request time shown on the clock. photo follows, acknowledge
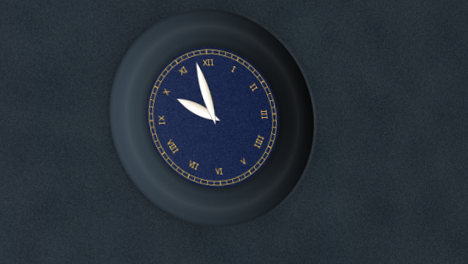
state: 9:58
